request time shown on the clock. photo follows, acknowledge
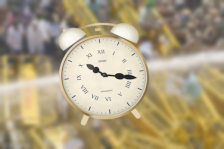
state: 10:17
